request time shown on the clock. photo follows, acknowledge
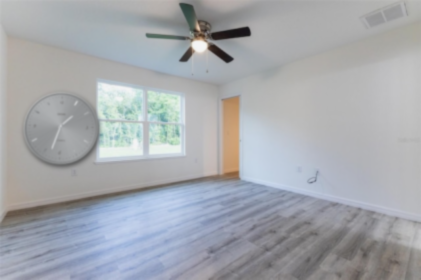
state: 1:33
